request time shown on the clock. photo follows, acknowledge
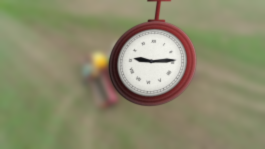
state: 9:14
